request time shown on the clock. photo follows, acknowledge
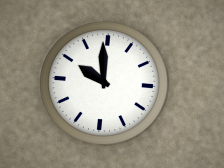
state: 9:59
